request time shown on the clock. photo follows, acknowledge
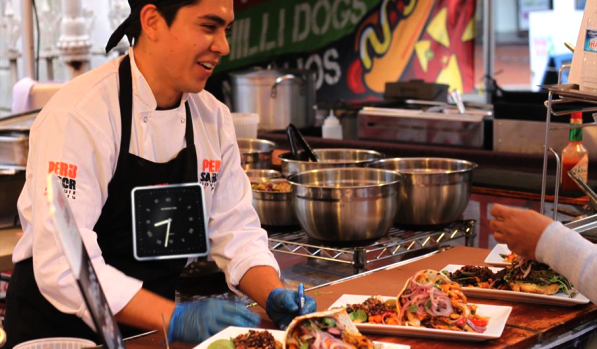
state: 8:32
